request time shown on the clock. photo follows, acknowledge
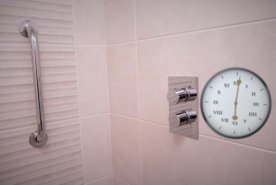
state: 6:01
